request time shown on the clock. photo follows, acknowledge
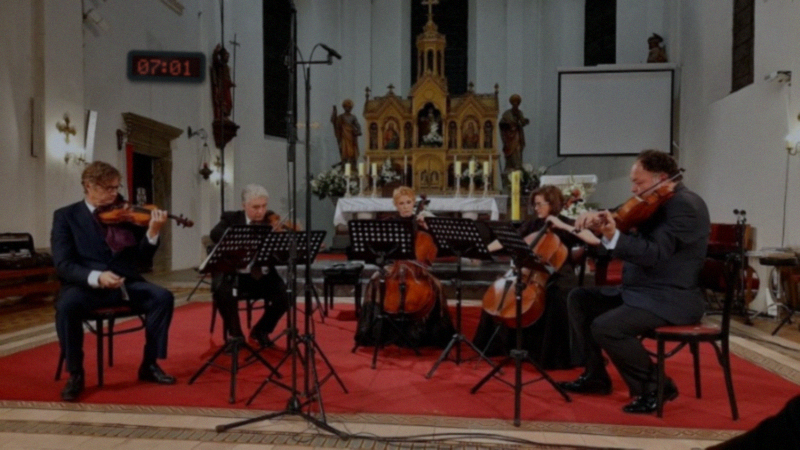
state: 7:01
